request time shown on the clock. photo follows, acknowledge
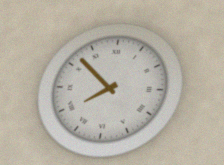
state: 7:52
